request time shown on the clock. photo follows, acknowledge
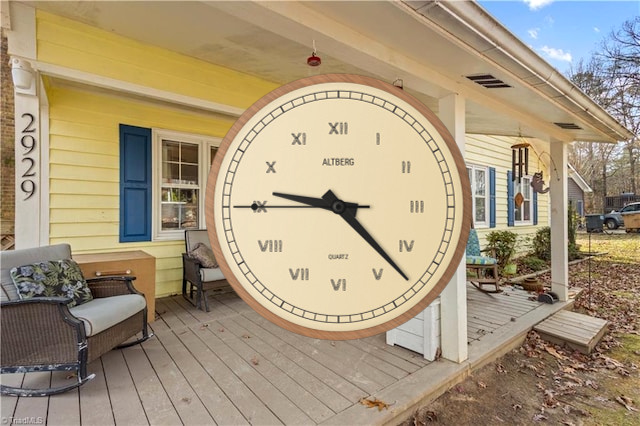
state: 9:22:45
